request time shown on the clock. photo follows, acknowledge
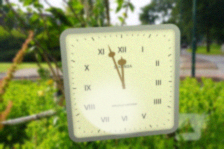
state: 11:57
